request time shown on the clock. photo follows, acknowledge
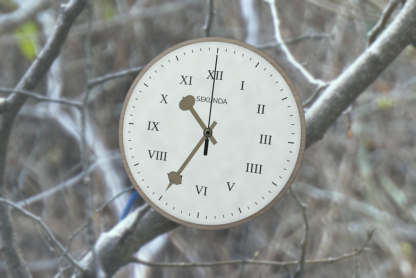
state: 10:35:00
